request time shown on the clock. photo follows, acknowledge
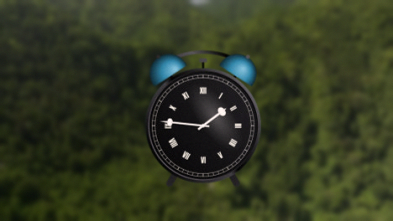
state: 1:46
